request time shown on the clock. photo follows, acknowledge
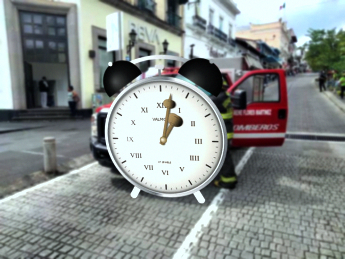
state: 1:02
